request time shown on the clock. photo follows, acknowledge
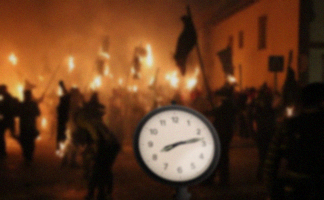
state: 8:13
